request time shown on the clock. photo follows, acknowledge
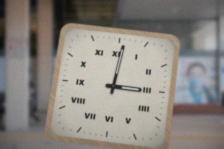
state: 3:01
